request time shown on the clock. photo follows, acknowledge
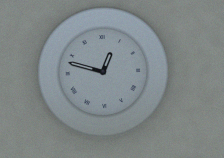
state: 12:48
